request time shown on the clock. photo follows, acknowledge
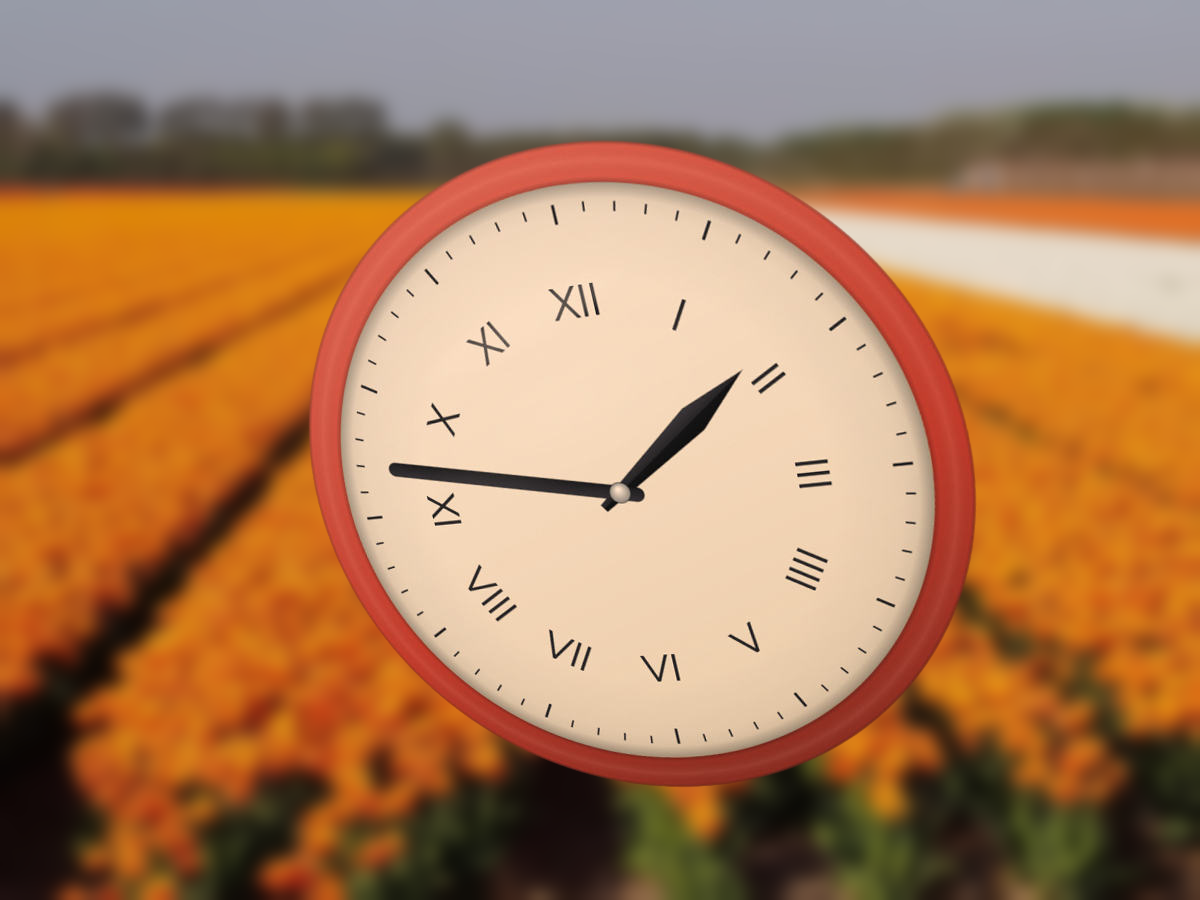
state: 1:47
